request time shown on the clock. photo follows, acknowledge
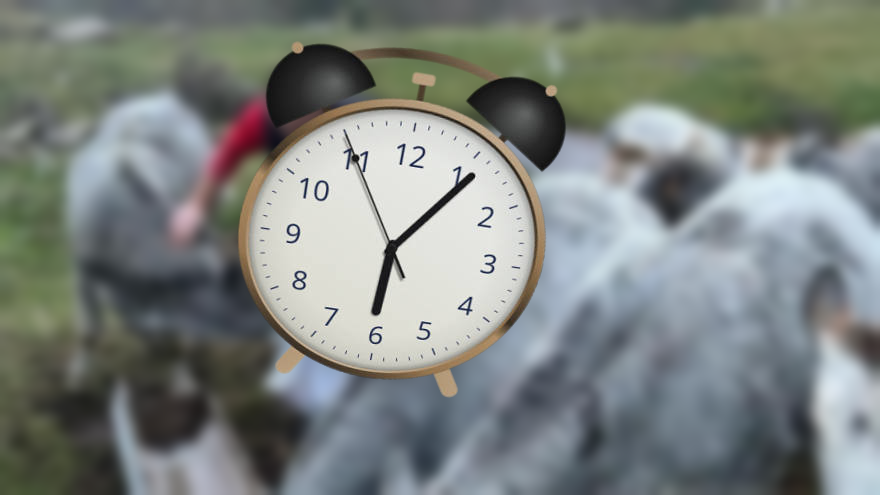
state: 6:05:55
